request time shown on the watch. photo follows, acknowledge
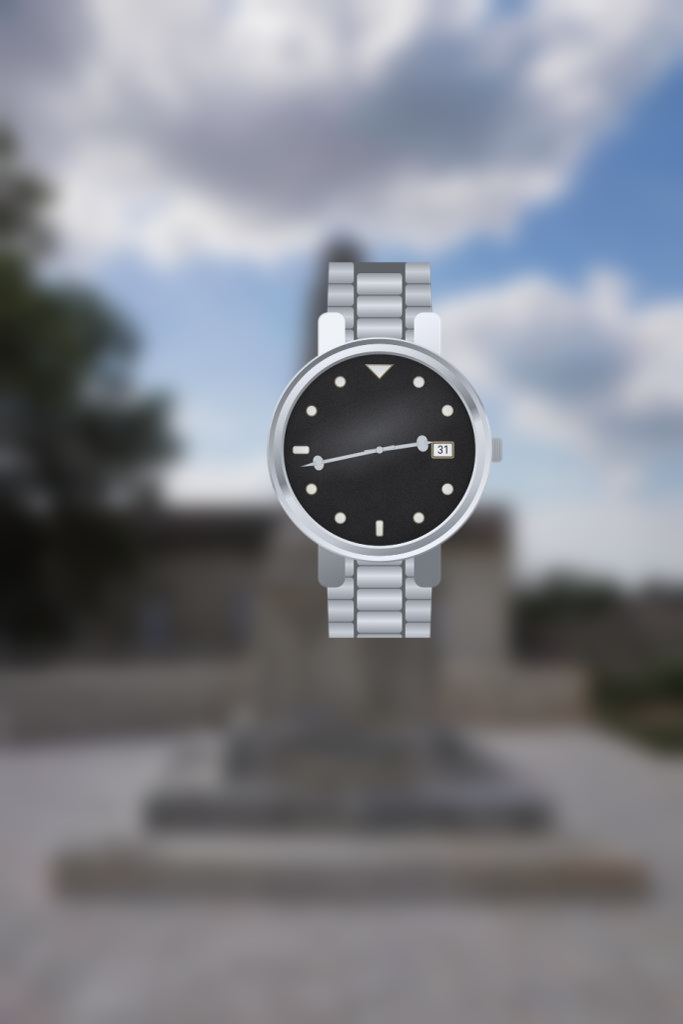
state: 2:43
